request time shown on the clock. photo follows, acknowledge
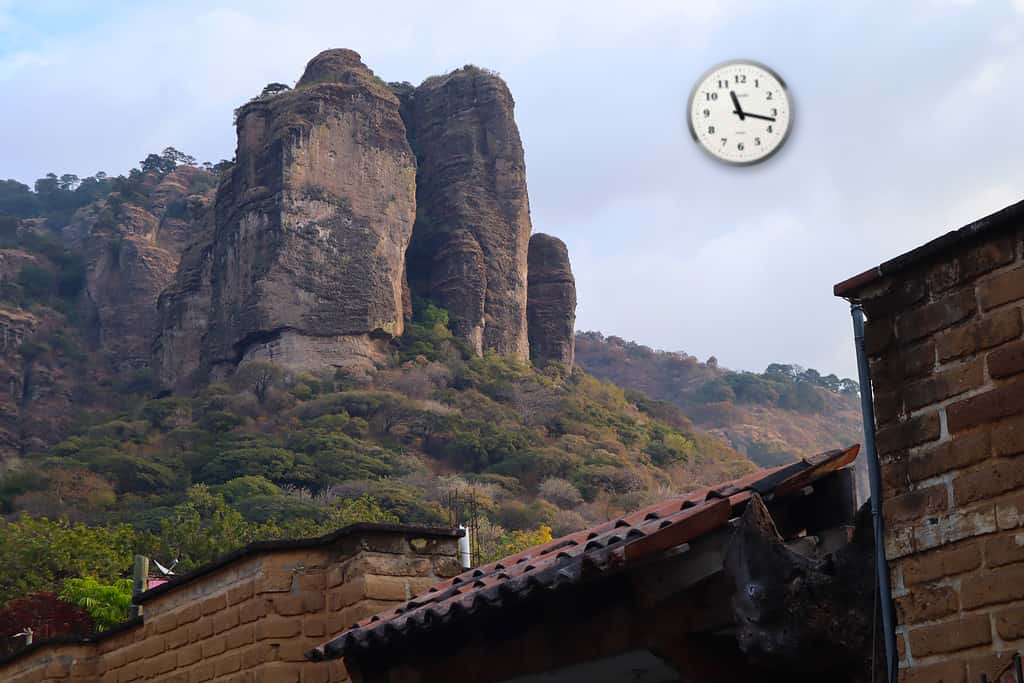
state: 11:17
